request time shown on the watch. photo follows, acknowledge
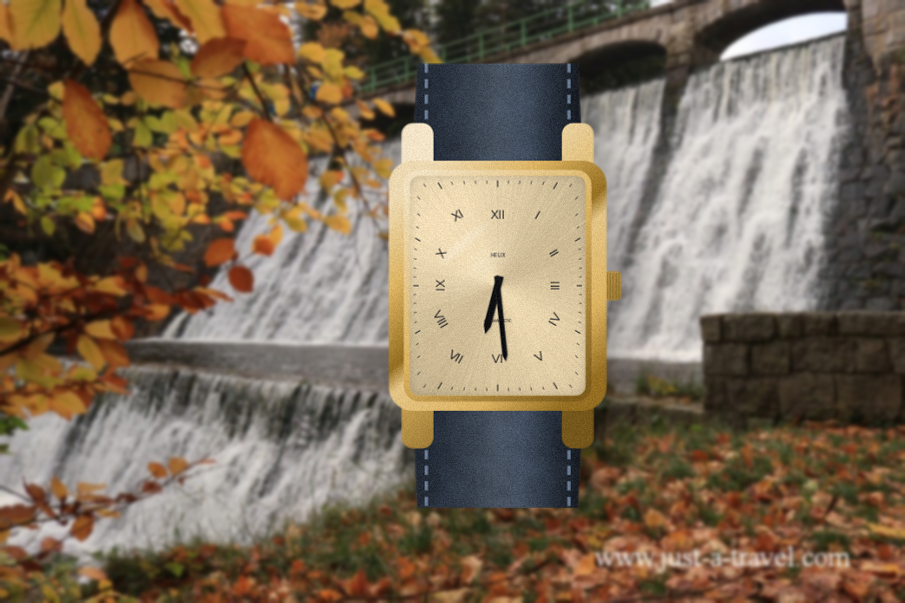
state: 6:29
